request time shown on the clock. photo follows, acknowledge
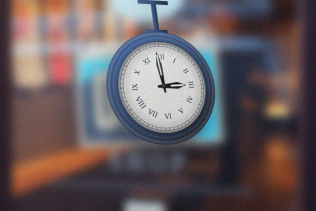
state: 2:59
